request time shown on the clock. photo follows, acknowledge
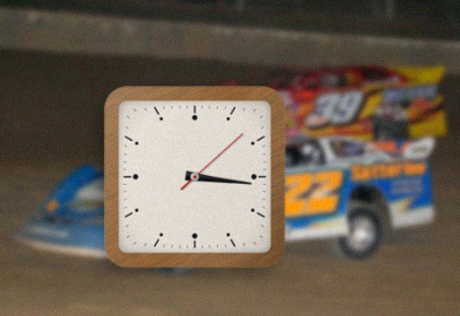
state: 3:16:08
